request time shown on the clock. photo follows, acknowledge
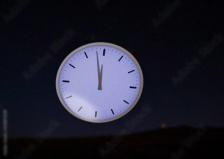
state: 11:58
